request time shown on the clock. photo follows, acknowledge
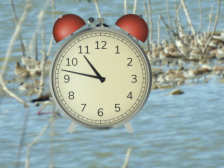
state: 10:47
